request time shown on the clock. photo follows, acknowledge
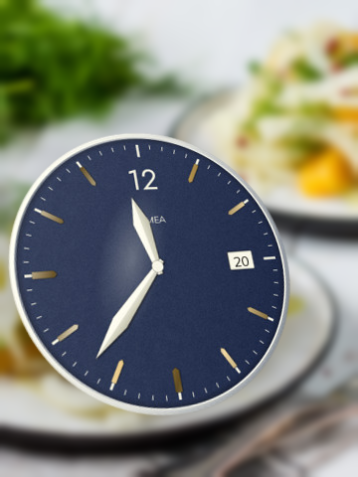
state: 11:37
